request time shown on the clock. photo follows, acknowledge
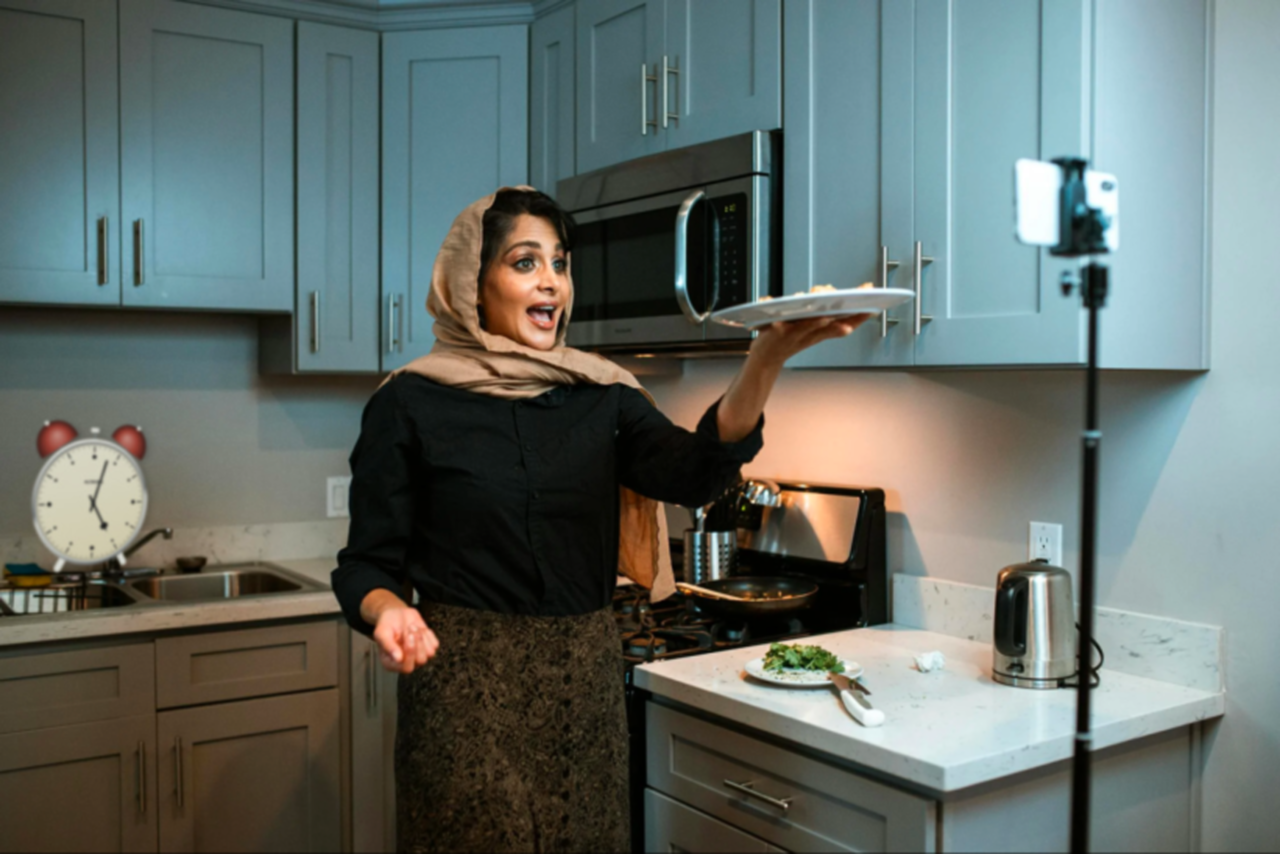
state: 5:03
